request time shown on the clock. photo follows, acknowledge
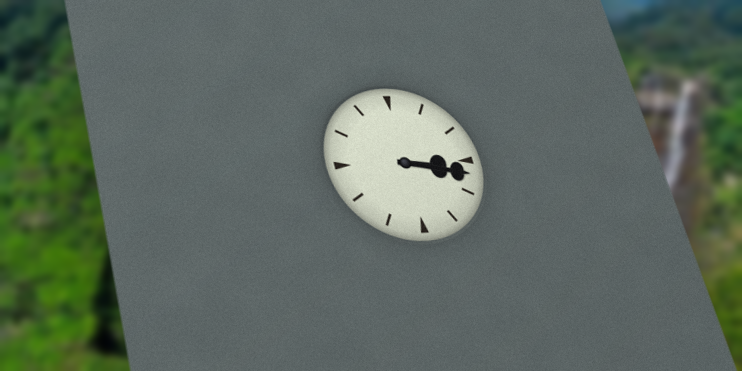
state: 3:17
